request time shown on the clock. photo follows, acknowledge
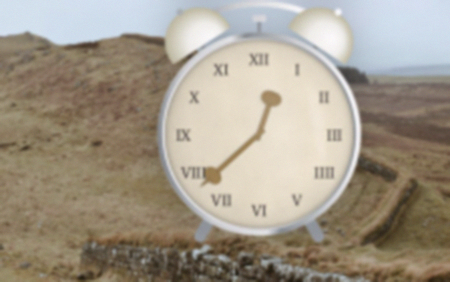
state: 12:38
